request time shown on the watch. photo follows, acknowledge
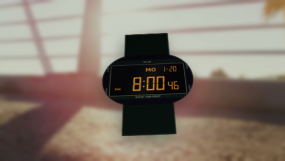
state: 8:00:46
